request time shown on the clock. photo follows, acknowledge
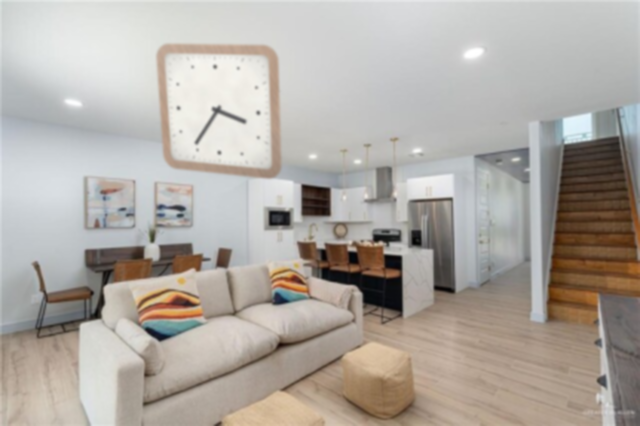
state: 3:36
